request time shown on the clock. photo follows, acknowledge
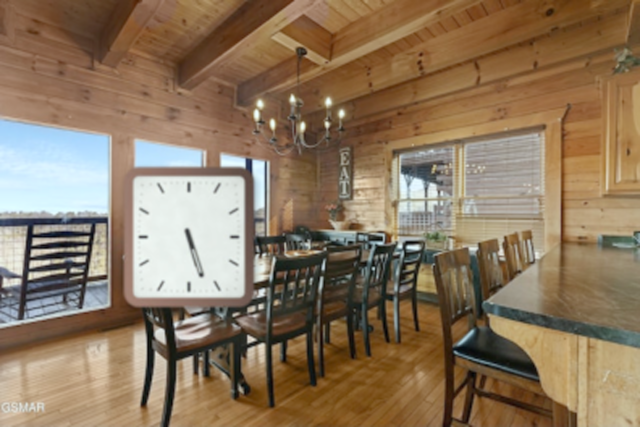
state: 5:27
